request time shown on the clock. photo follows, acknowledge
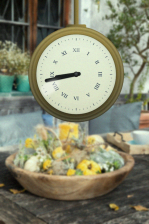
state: 8:43
